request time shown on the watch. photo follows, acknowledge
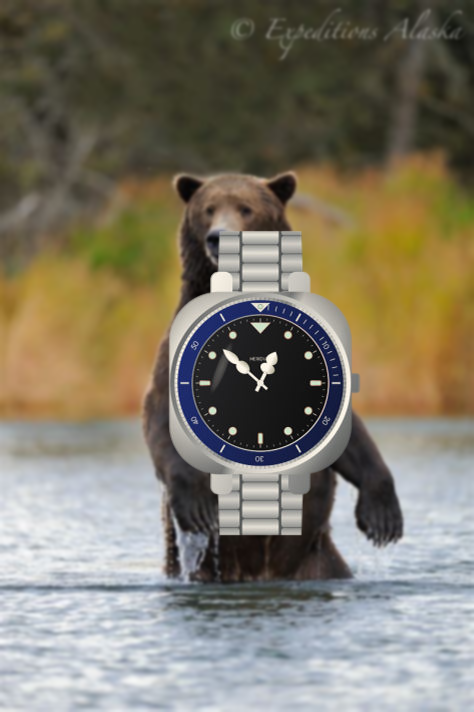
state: 12:52
